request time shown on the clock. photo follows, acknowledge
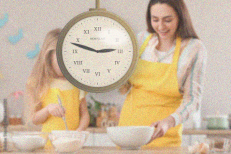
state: 2:48
